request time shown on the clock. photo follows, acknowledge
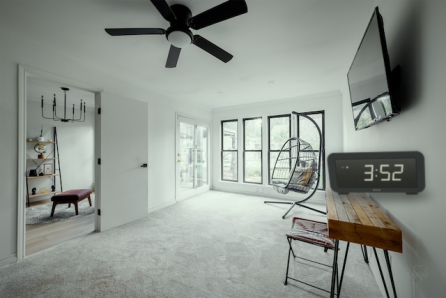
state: 3:52
